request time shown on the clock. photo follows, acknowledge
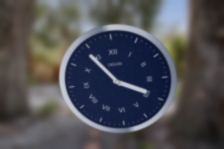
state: 3:54
